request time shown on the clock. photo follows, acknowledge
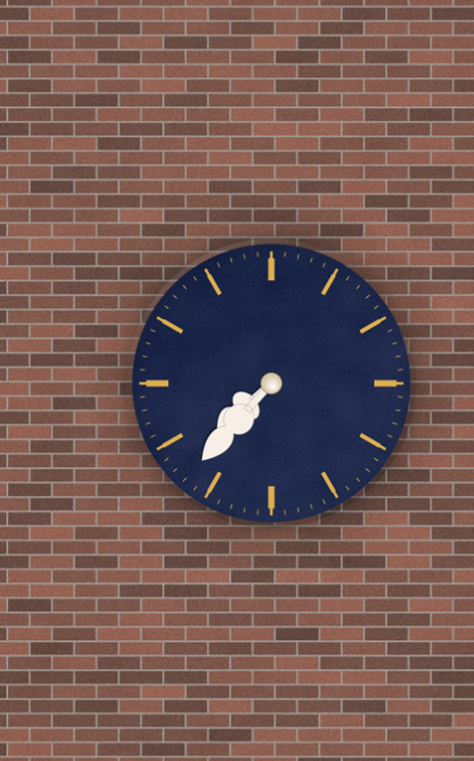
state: 7:37
